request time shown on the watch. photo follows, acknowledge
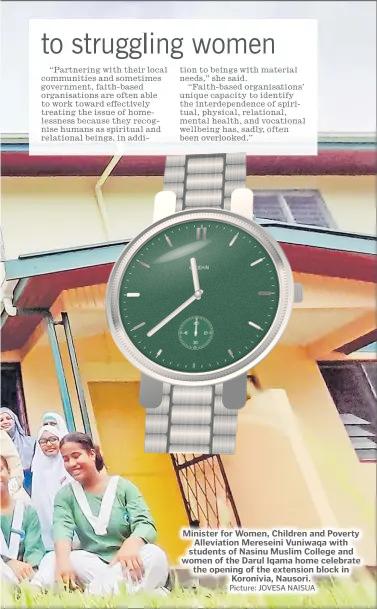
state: 11:38
